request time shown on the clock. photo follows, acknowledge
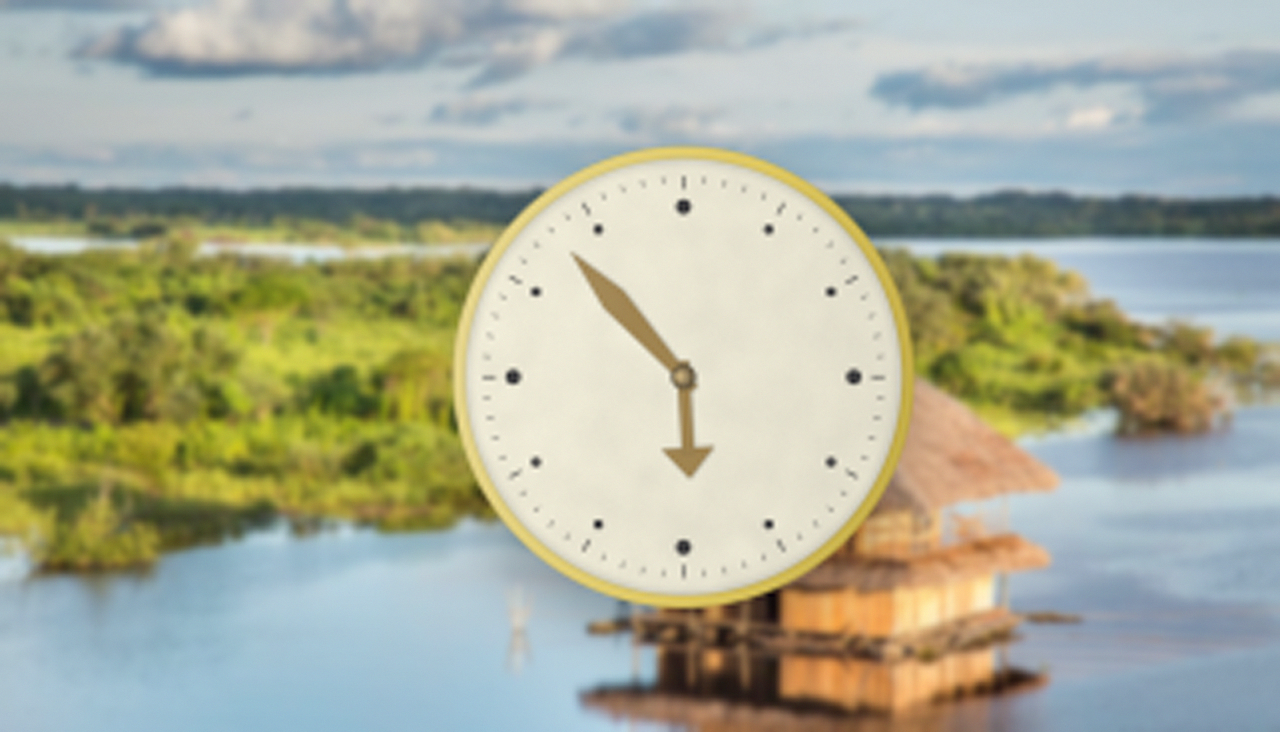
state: 5:53
